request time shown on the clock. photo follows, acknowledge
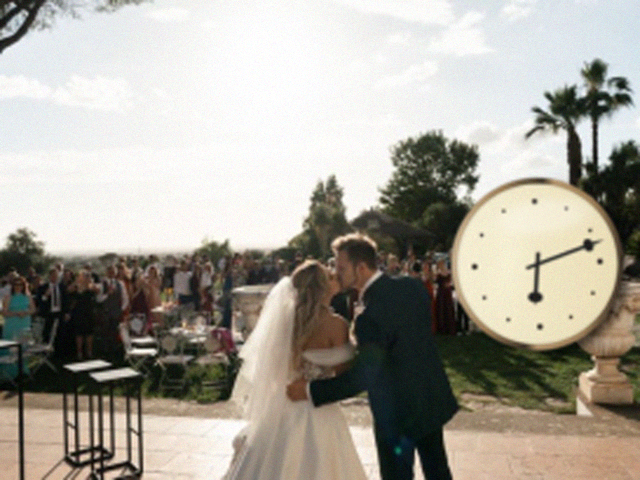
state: 6:12
